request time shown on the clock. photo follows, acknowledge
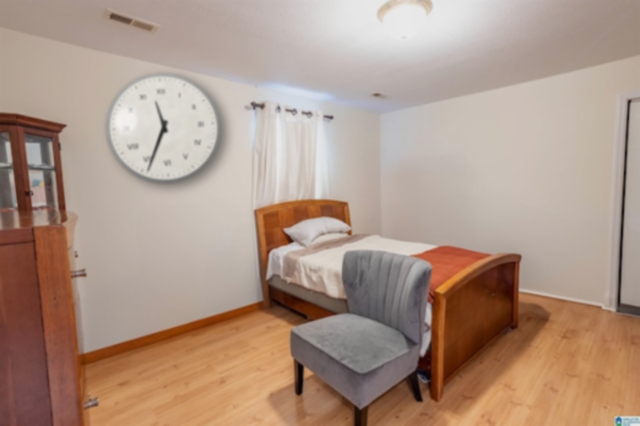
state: 11:34
